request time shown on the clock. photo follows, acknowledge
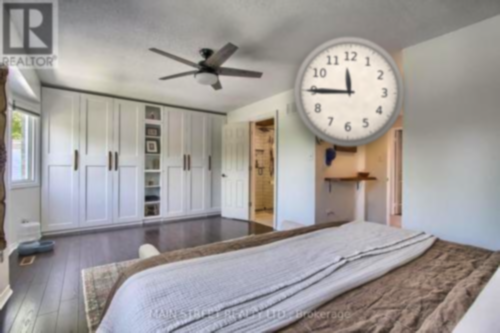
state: 11:45
